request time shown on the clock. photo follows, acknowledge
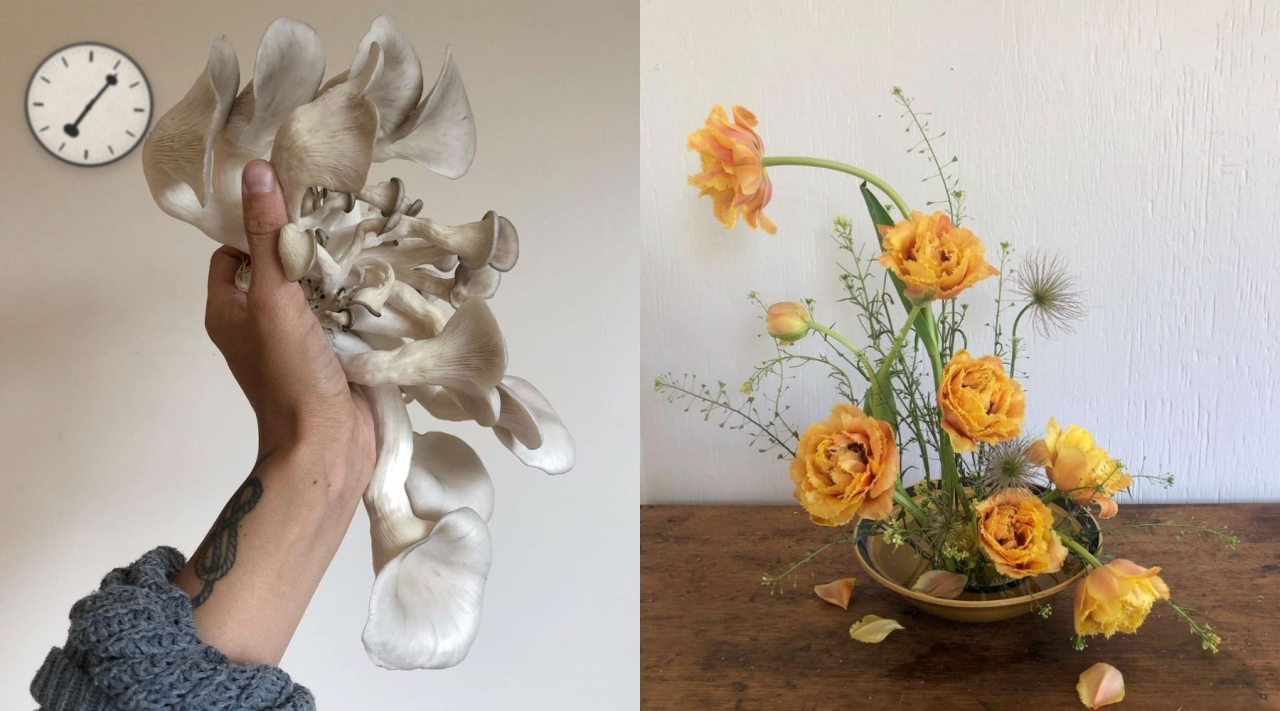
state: 7:06
